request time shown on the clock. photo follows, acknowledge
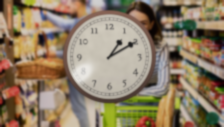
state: 1:10
